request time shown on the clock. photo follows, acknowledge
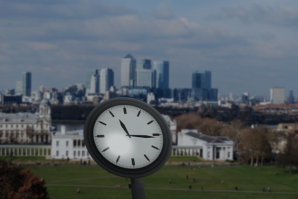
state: 11:16
